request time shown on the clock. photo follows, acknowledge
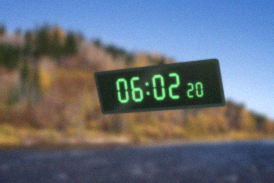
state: 6:02:20
